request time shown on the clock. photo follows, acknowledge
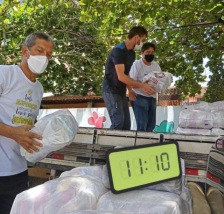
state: 11:10
